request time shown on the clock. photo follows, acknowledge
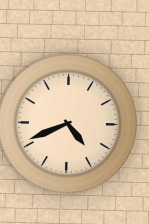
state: 4:41
